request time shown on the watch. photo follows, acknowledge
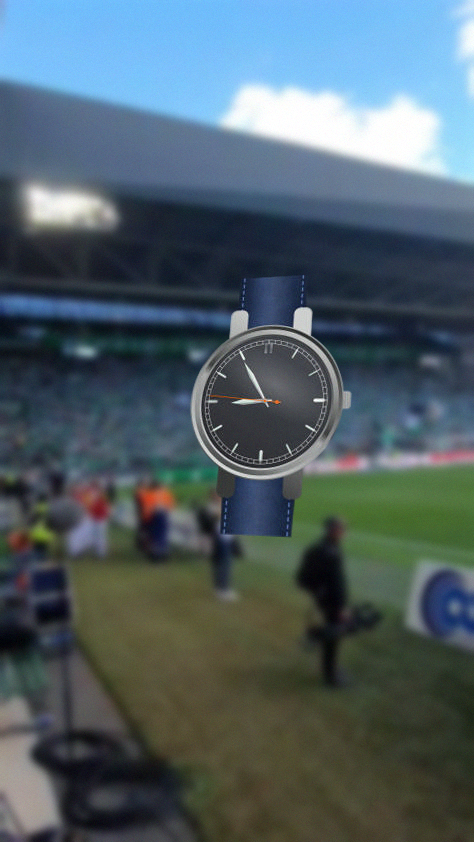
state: 8:54:46
